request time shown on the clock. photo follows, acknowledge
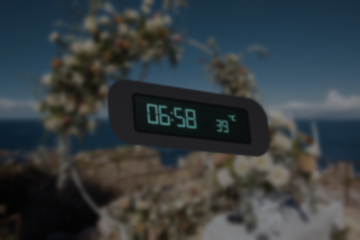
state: 6:58
